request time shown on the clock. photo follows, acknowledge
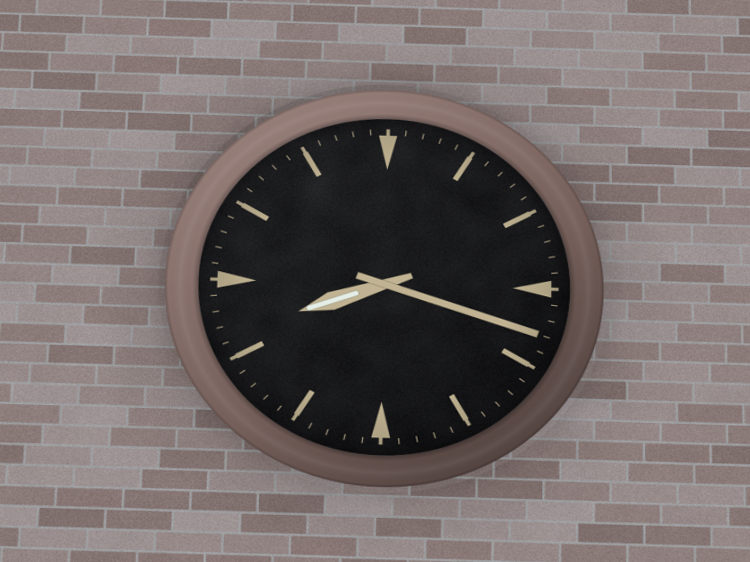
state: 8:18
